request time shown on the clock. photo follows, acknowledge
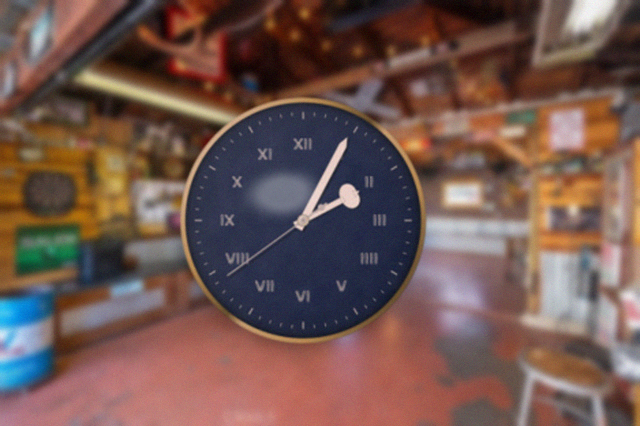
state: 2:04:39
